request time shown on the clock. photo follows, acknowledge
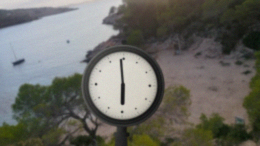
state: 5:59
